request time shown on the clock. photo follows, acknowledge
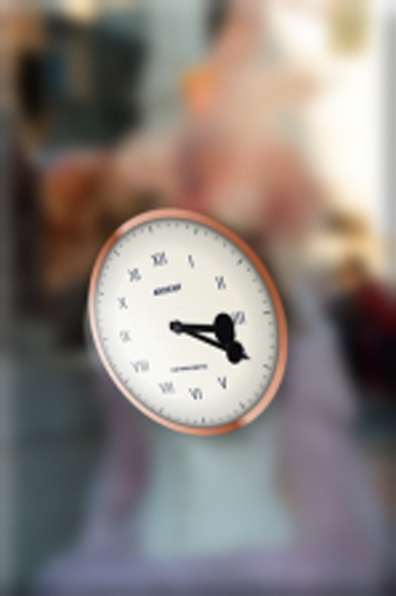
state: 3:20
